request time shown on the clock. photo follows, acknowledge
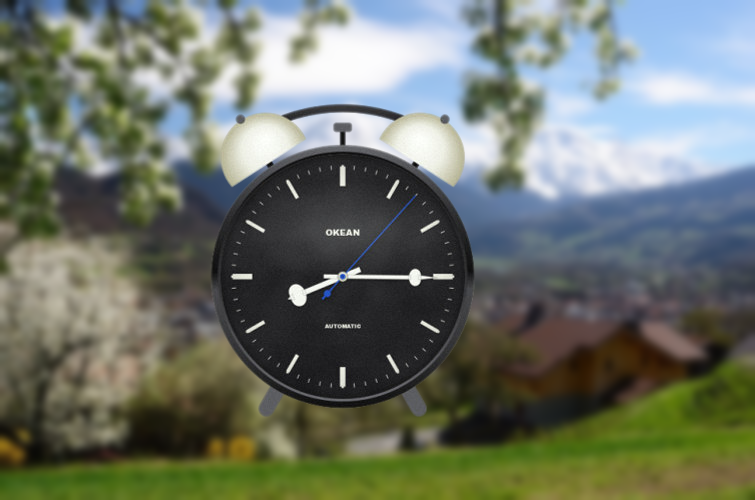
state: 8:15:07
